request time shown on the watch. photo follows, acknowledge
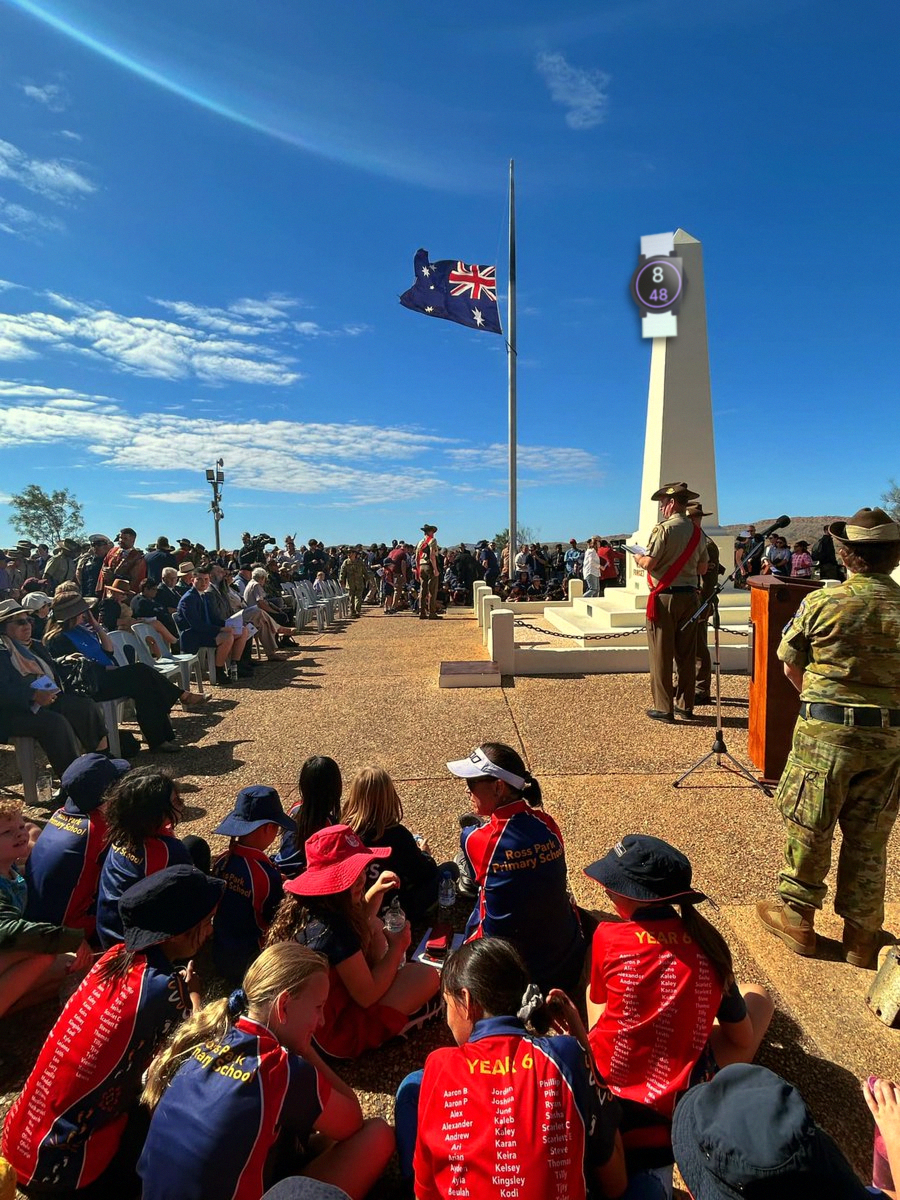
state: 8:48
